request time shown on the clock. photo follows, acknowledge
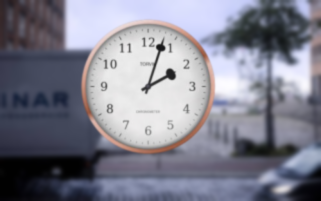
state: 2:03
